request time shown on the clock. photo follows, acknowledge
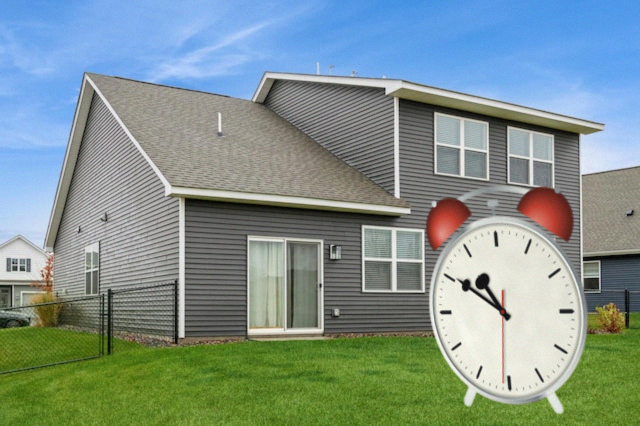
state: 10:50:31
